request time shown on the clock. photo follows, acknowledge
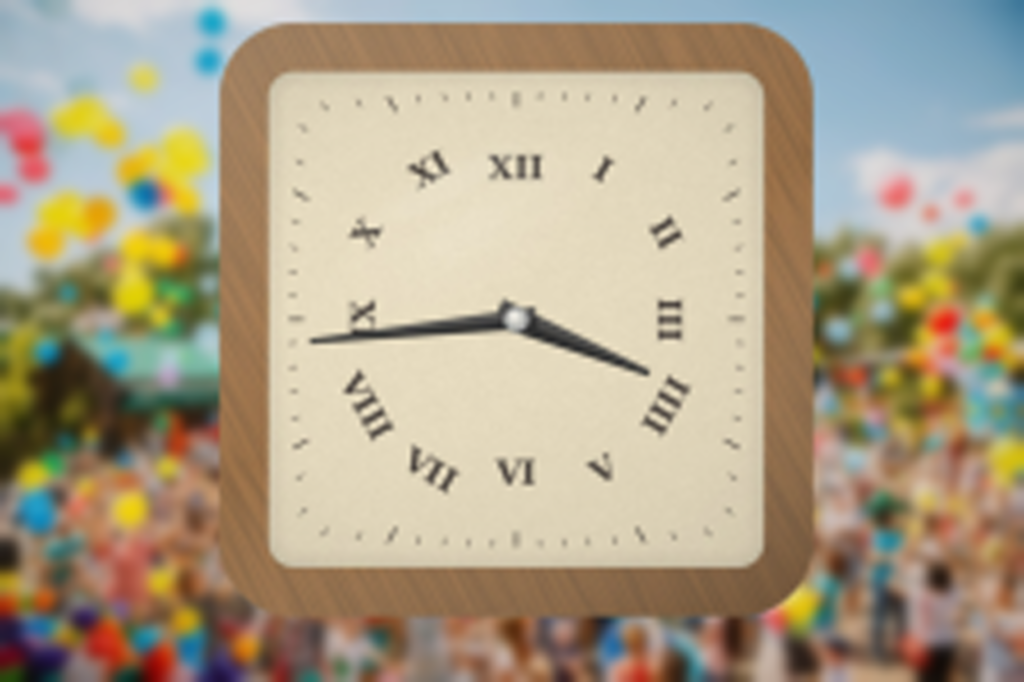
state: 3:44
